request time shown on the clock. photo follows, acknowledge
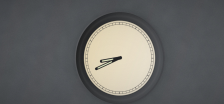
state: 8:41
